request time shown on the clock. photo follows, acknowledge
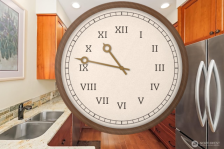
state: 10:47
